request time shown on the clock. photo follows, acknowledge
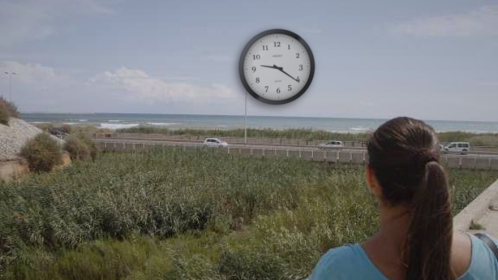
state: 9:21
